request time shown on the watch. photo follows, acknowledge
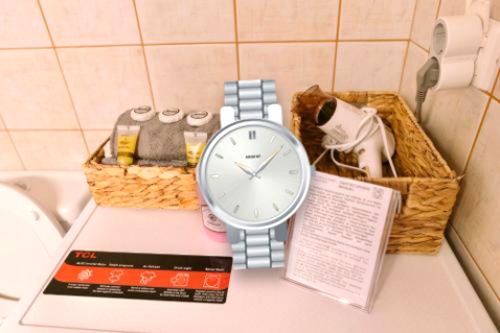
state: 10:08
